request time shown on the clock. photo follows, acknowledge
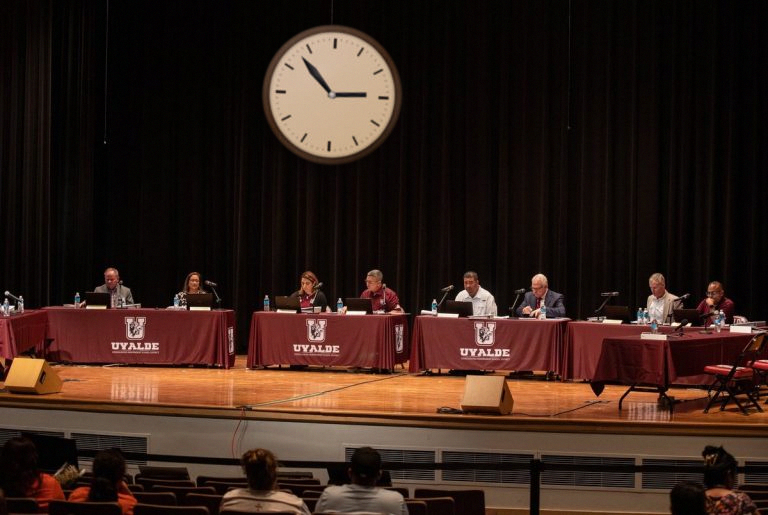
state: 2:53
